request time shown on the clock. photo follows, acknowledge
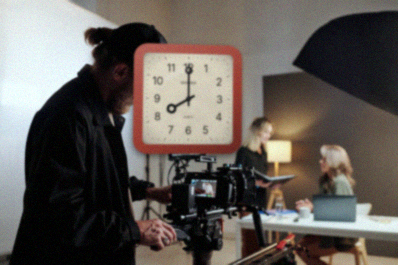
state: 8:00
